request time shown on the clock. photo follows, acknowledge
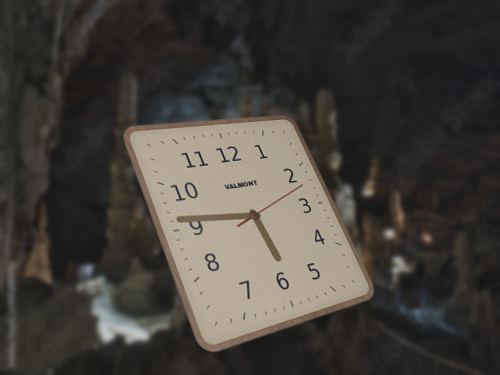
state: 5:46:12
